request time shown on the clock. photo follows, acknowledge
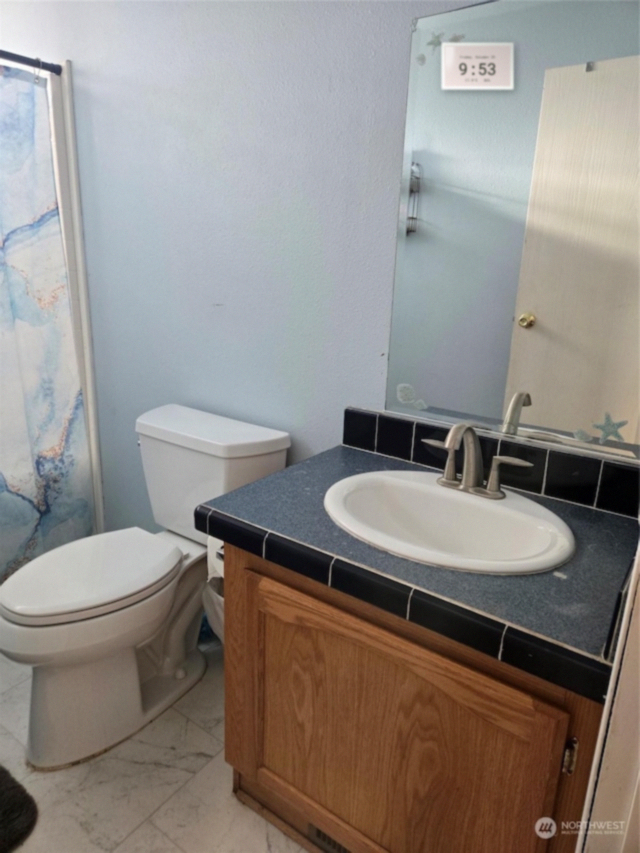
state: 9:53
